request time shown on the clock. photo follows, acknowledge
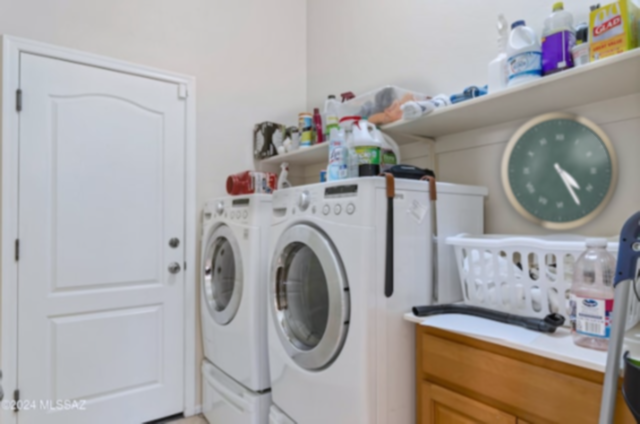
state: 4:25
